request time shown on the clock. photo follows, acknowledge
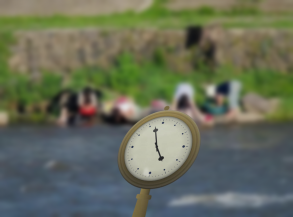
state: 4:57
